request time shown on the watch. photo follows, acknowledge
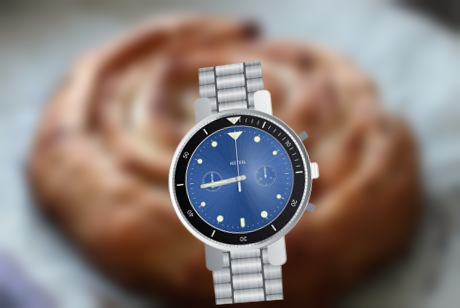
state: 8:44
